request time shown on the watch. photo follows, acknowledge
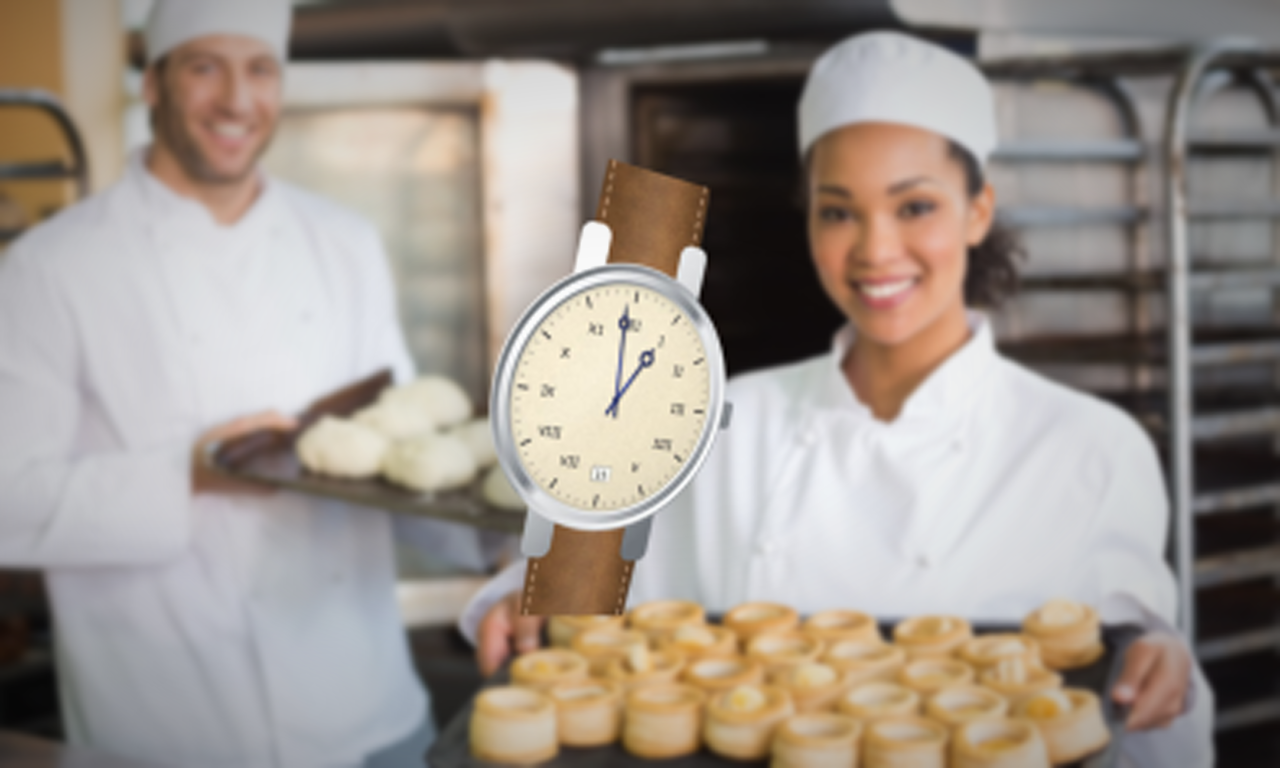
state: 12:59
